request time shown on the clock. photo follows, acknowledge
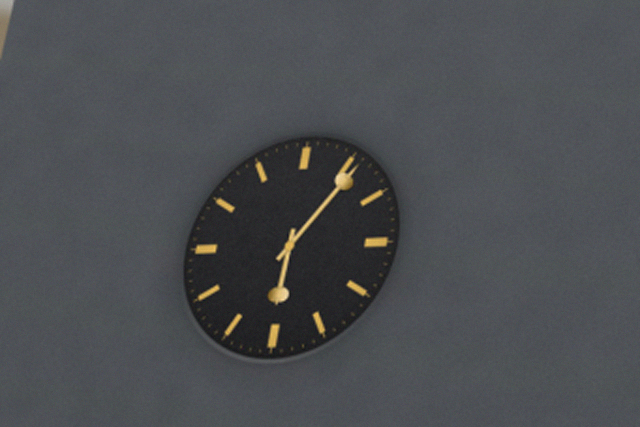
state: 6:06
